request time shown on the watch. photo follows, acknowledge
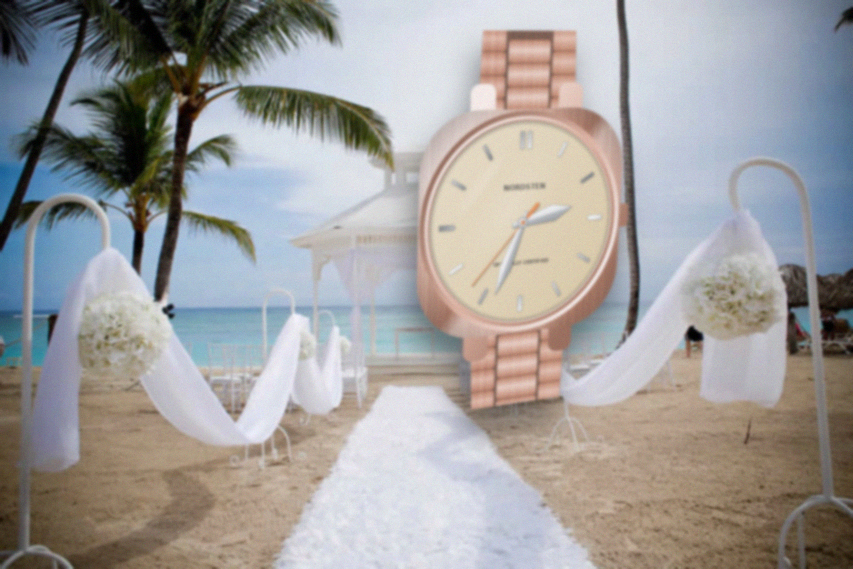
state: 2:33:37
